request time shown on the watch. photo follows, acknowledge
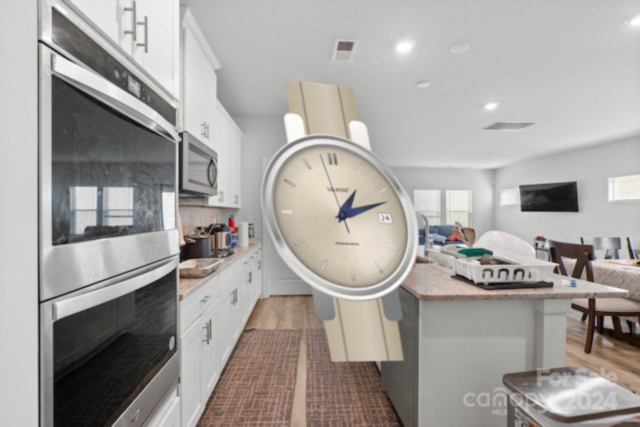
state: 1:11:58
